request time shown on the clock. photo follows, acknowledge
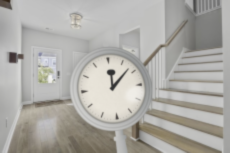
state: 12:08
